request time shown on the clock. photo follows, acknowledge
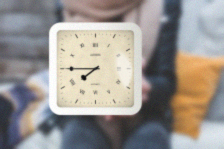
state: 7:45
